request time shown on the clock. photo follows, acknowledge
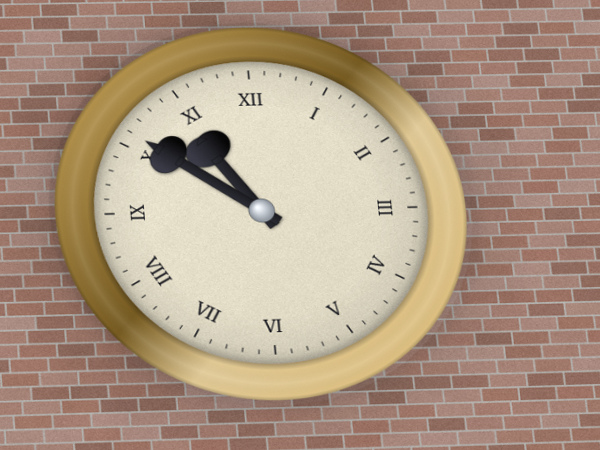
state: 10:51
